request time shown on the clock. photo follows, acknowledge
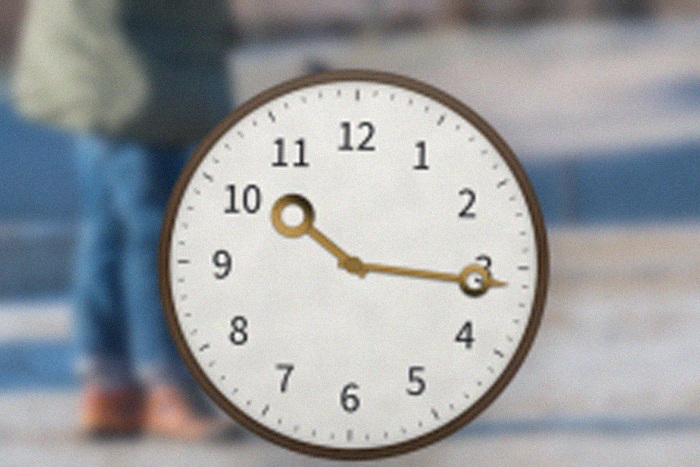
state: 10:16
